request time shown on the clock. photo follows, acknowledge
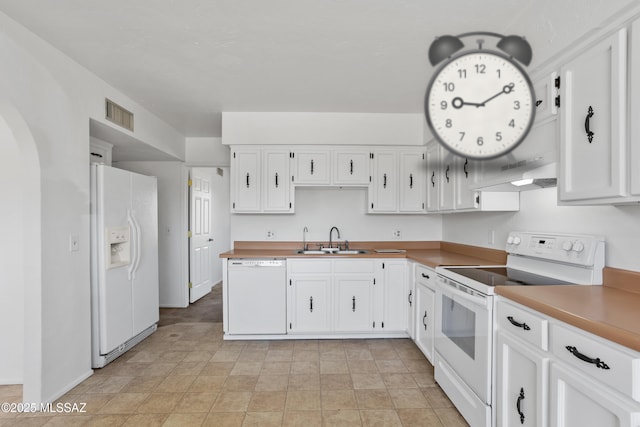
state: 9:10
